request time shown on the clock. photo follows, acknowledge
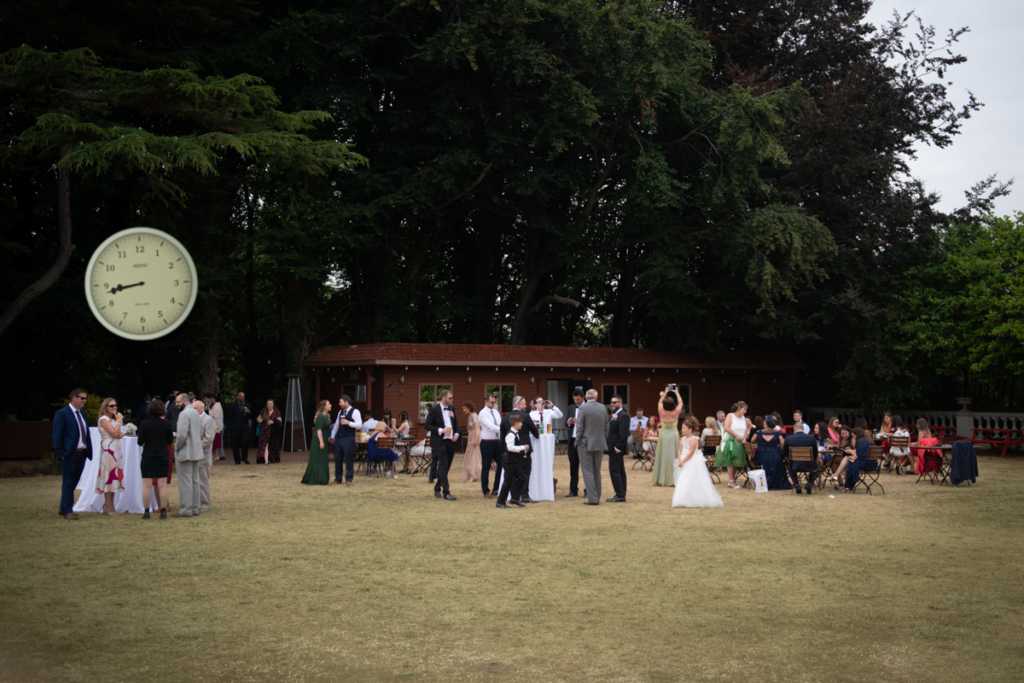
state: 8:43
